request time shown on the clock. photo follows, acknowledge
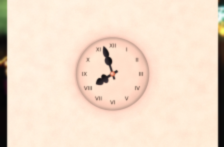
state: 7:57
